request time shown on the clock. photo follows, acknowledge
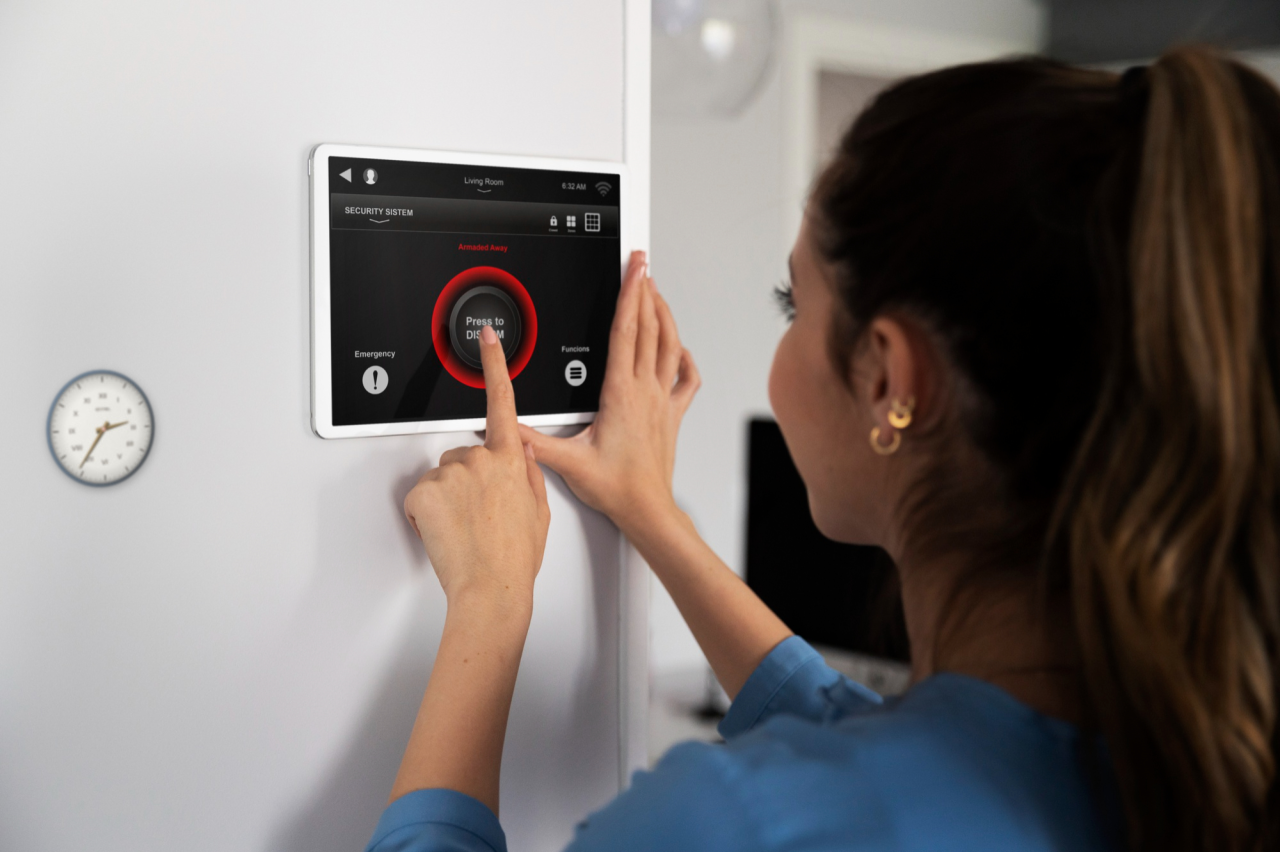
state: 2:36
